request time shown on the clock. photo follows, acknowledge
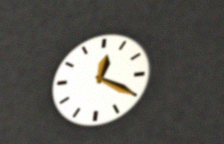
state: 12:20
